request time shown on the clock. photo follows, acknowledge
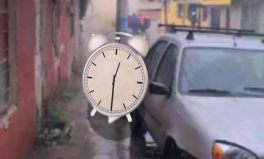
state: 12:30
